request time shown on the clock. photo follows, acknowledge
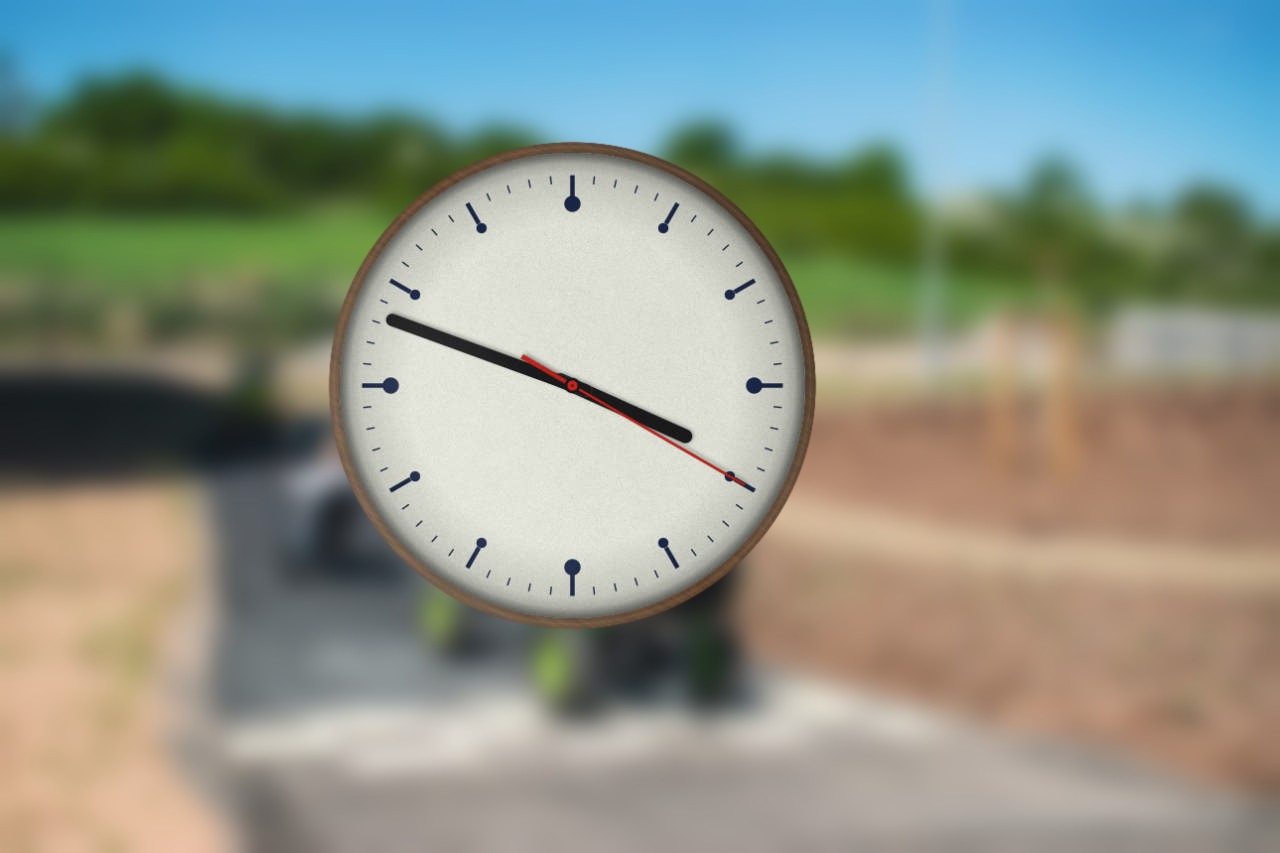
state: 3:48:20
